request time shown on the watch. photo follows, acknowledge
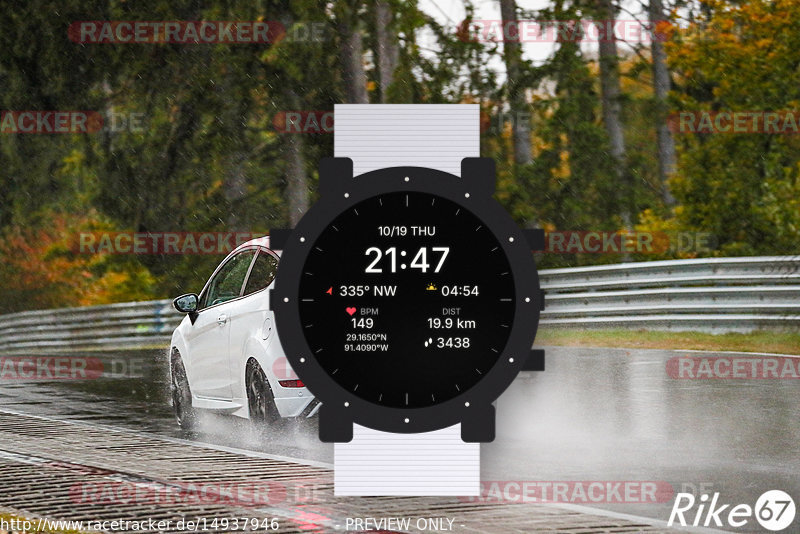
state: 21:47
